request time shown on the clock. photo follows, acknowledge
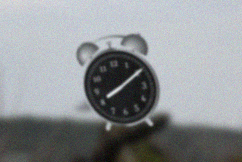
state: 8:10
